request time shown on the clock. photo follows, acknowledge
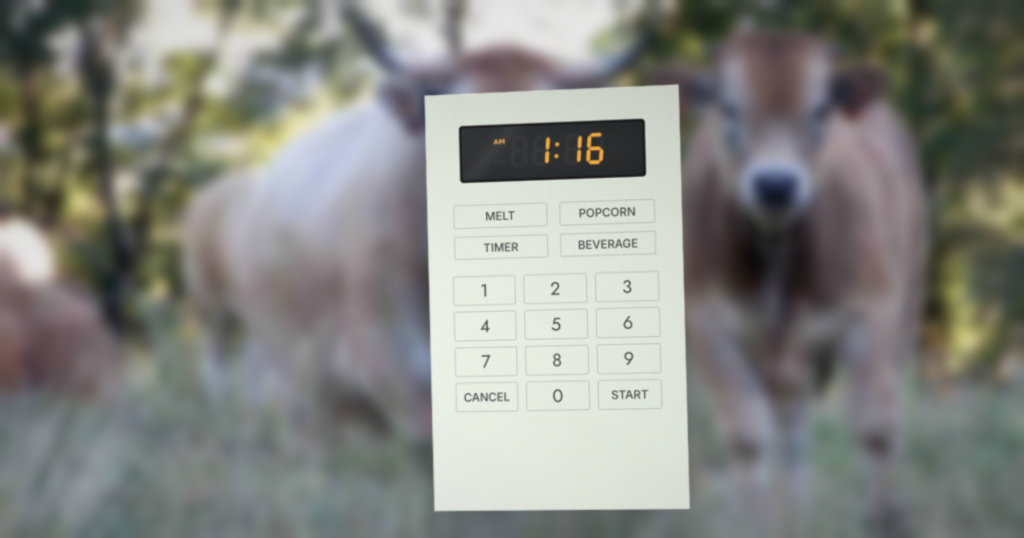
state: 1:16
